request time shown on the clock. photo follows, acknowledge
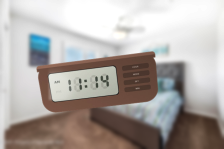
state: 11:14
